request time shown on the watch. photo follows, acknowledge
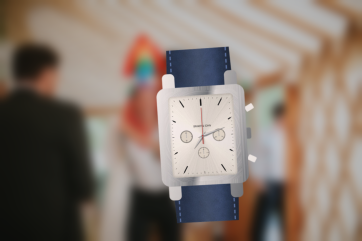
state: 7:12
